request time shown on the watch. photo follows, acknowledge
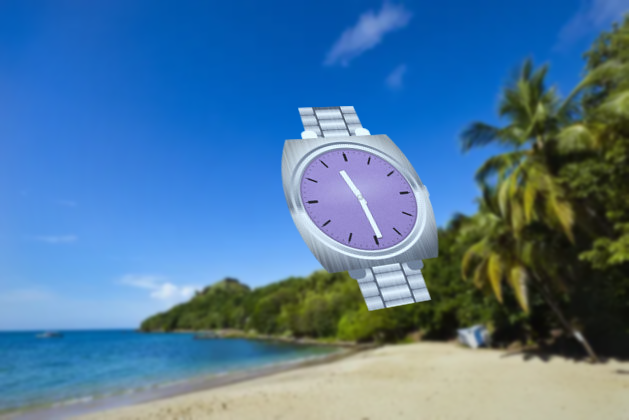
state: 11:29
